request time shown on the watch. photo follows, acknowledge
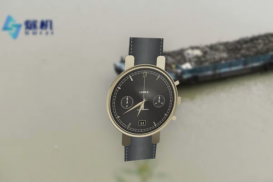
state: 6:40
